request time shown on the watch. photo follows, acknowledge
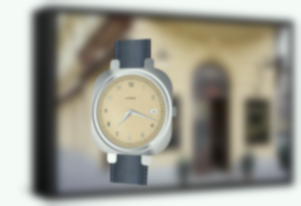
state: 7:18
